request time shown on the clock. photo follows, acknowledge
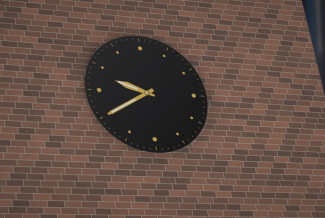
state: 9:40
